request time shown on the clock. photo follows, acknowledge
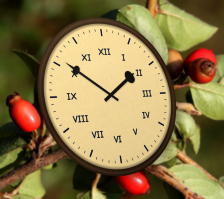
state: 1:51
